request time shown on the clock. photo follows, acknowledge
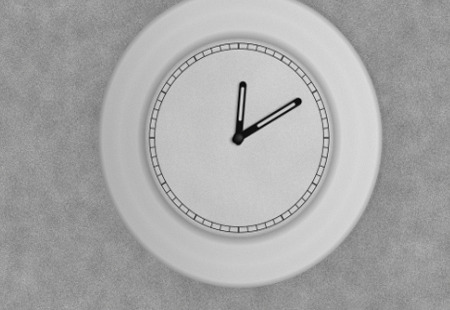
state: 12:10
